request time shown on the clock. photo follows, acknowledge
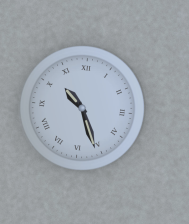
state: 10:26
